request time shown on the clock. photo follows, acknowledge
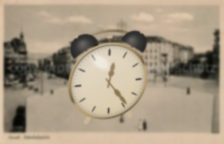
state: 12:24
